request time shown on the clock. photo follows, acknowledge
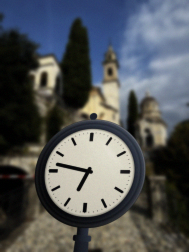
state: 6:47
